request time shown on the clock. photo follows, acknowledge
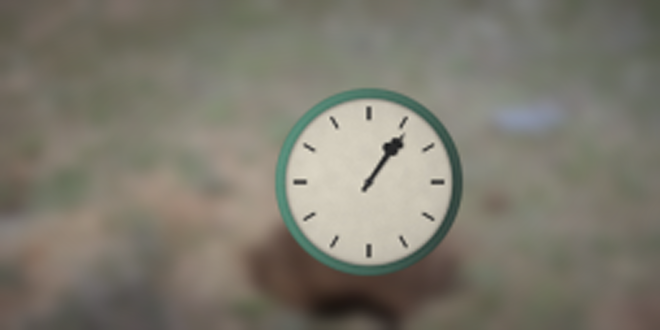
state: 1:06
